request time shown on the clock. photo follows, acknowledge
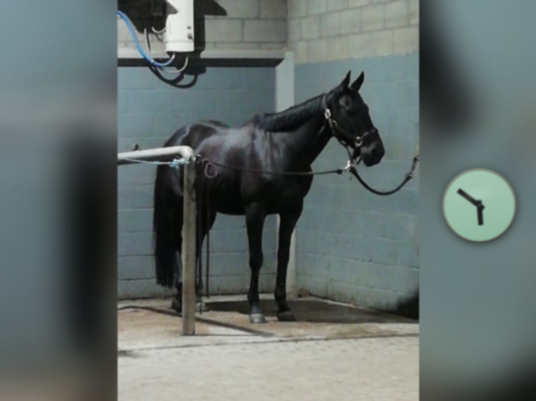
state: 5:51
